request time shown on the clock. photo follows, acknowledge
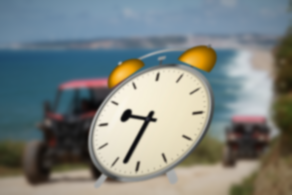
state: 9:33
